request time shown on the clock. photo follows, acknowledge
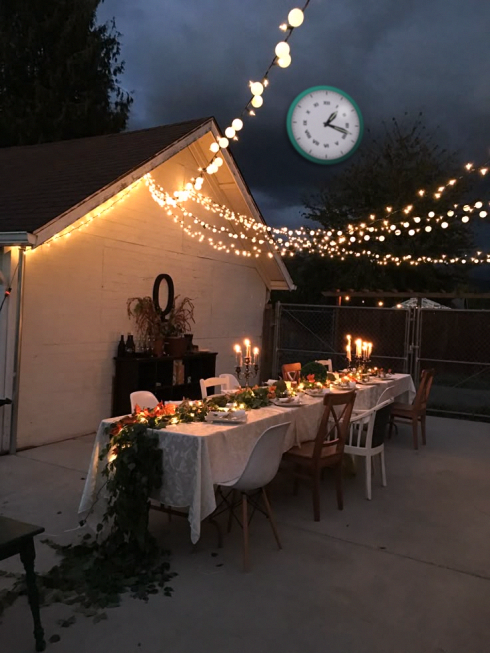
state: 1:18
